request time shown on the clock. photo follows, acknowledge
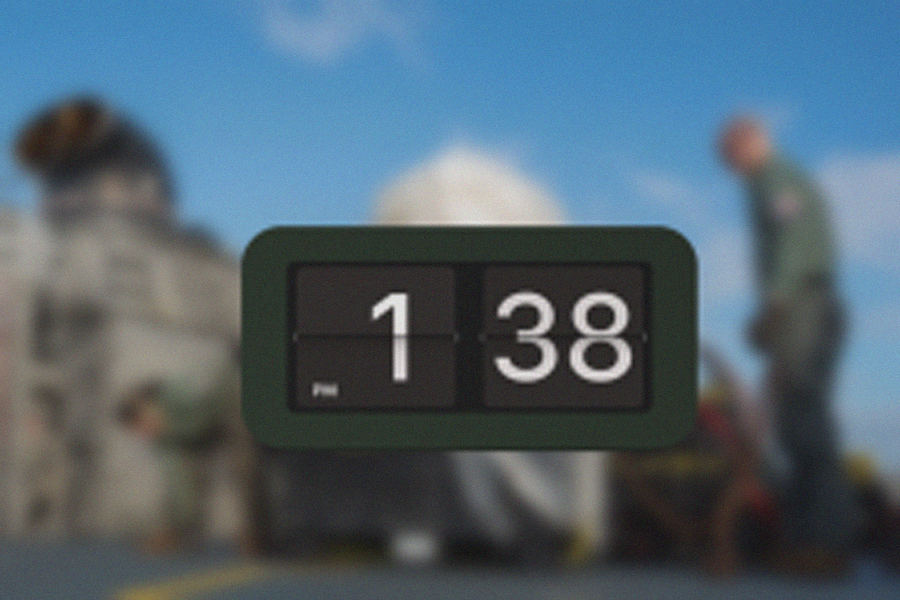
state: 1:38
